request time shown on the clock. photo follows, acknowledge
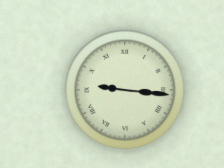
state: 9:16
